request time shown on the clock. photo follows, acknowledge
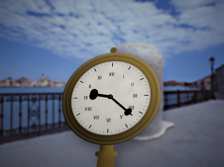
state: 9:22
